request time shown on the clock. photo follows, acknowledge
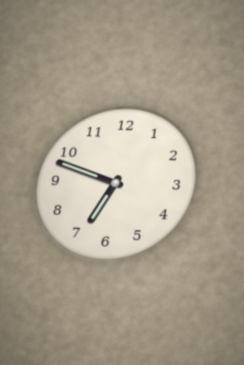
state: 6:48
